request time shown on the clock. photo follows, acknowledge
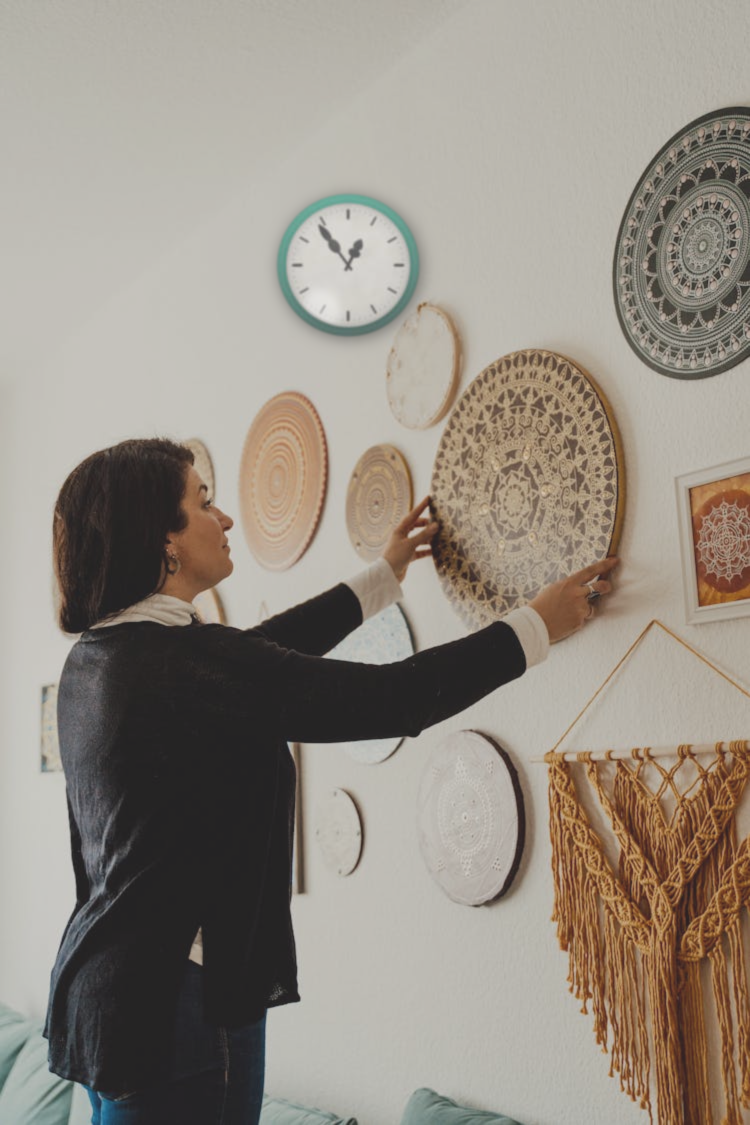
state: 12:54
